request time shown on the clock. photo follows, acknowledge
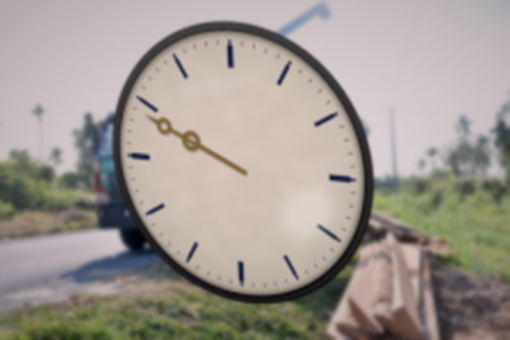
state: 9:49
